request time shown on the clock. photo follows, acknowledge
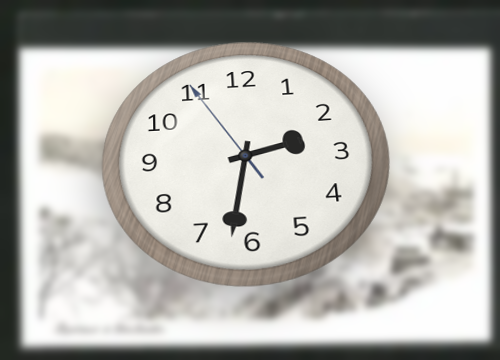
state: 2:31:55
